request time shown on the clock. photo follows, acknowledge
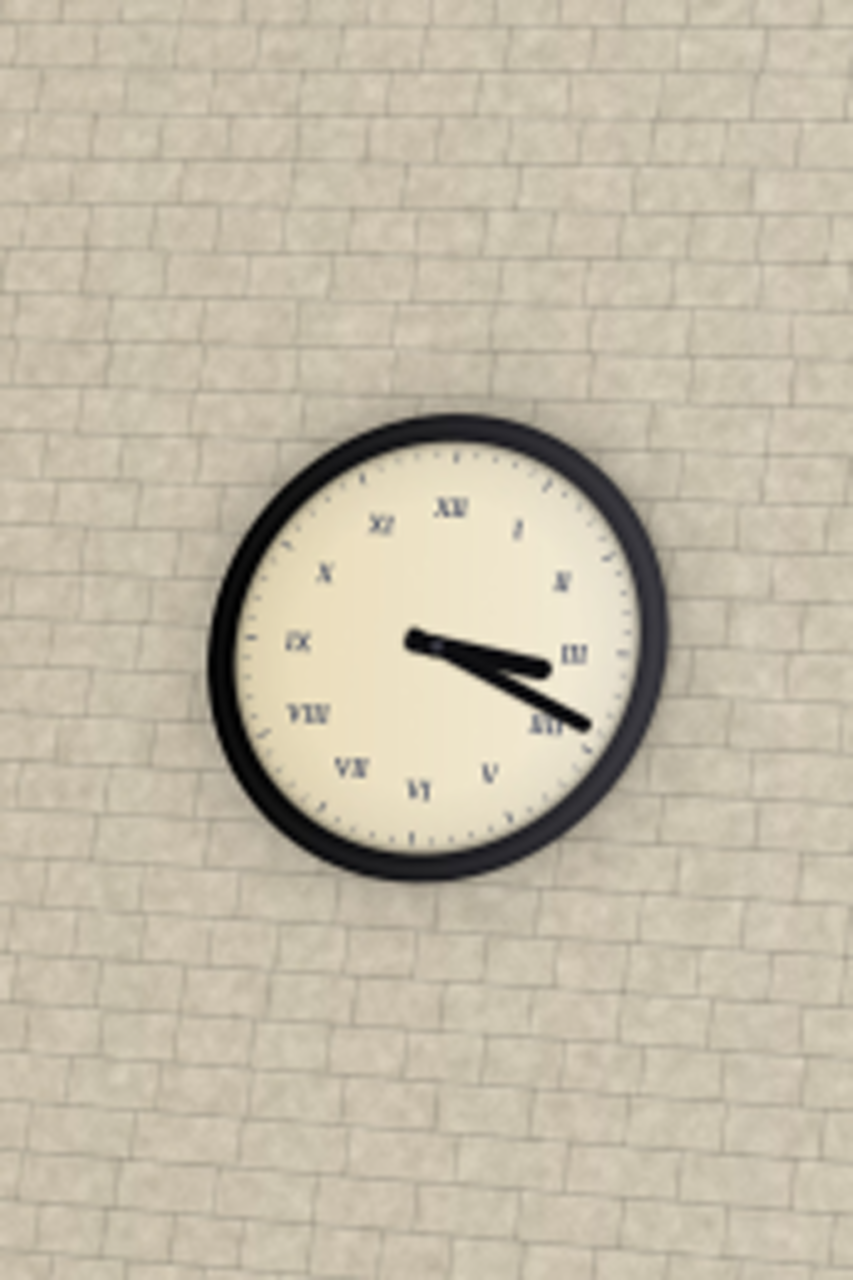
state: 3:19
